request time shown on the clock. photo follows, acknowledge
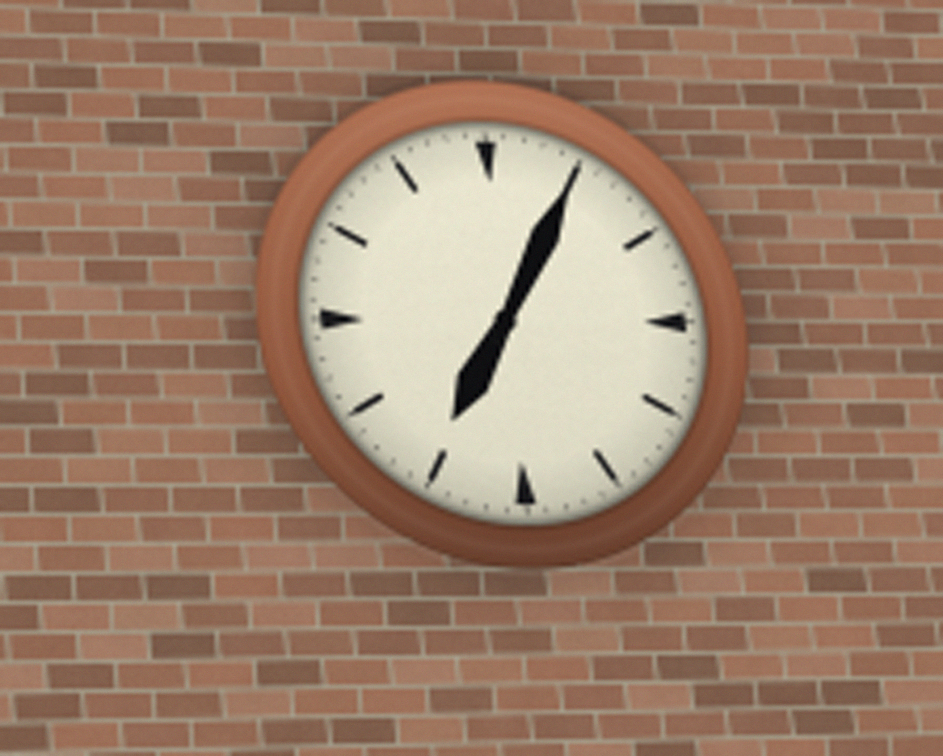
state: 7:05
